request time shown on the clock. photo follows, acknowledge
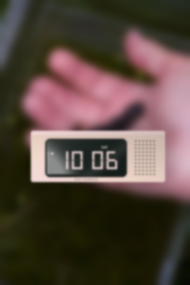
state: 10:06
